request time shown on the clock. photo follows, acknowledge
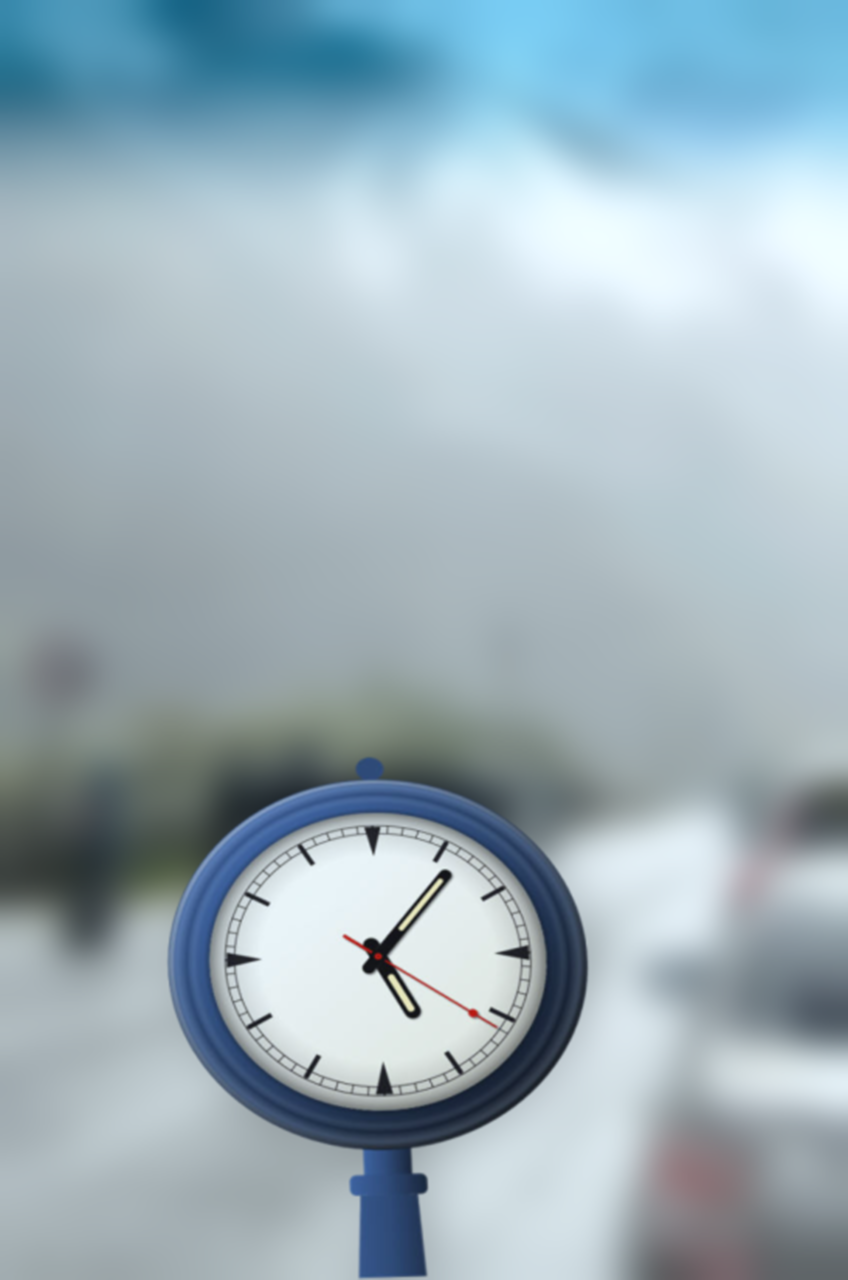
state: 5:06:21
